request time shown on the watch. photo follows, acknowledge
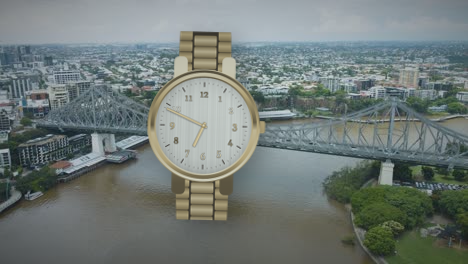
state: 6:49
